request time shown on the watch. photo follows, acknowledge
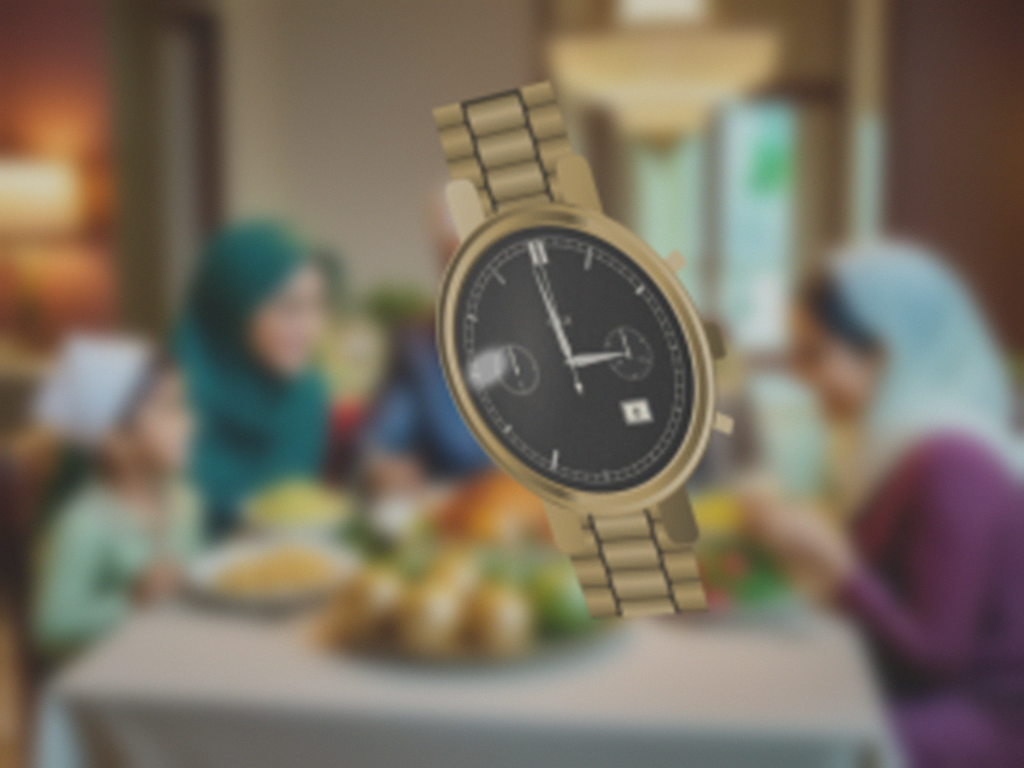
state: 2:59
